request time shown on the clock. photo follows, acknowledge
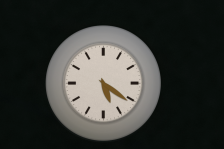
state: 5:21
